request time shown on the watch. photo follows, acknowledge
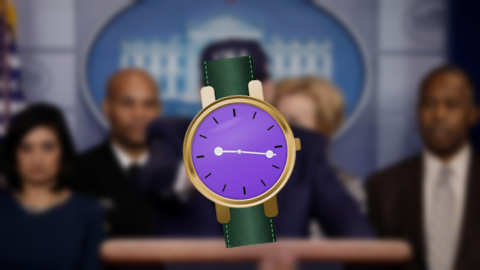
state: 9:17
